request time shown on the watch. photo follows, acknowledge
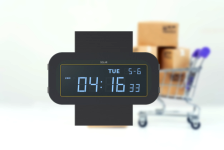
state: 4:16:33
